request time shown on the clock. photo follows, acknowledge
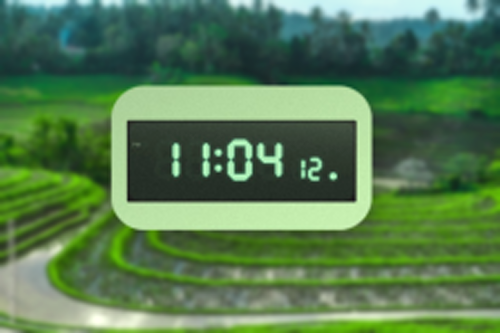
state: 11:04:12
